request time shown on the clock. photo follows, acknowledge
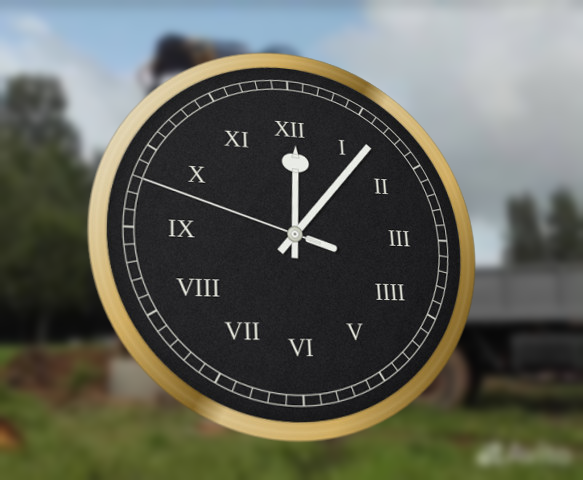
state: 12:06:48
